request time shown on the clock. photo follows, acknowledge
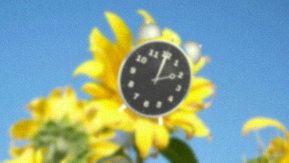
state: 2:00
